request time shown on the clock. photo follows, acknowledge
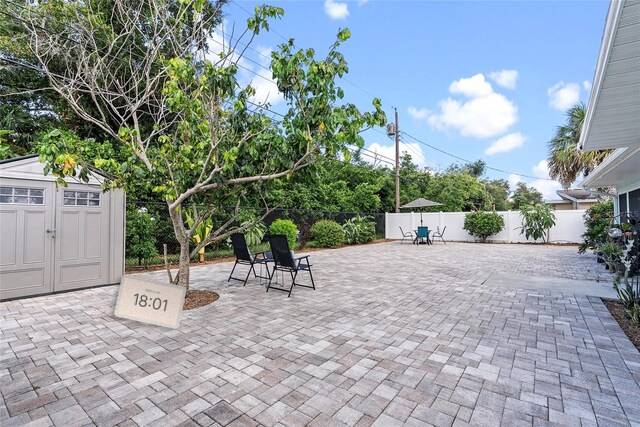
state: 18:01
